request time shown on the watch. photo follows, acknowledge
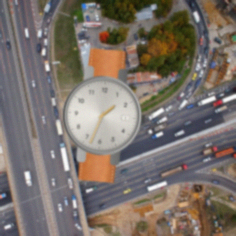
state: 1:33
